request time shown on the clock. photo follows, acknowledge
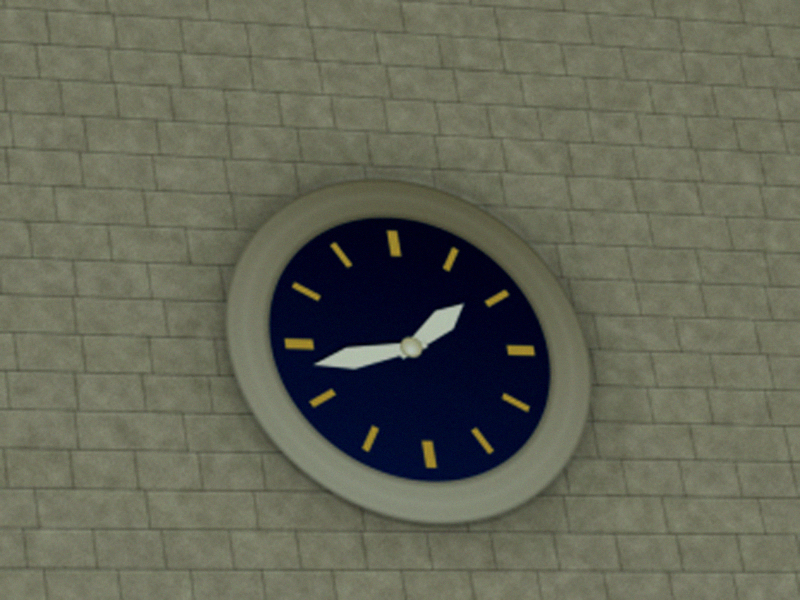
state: 1:43
